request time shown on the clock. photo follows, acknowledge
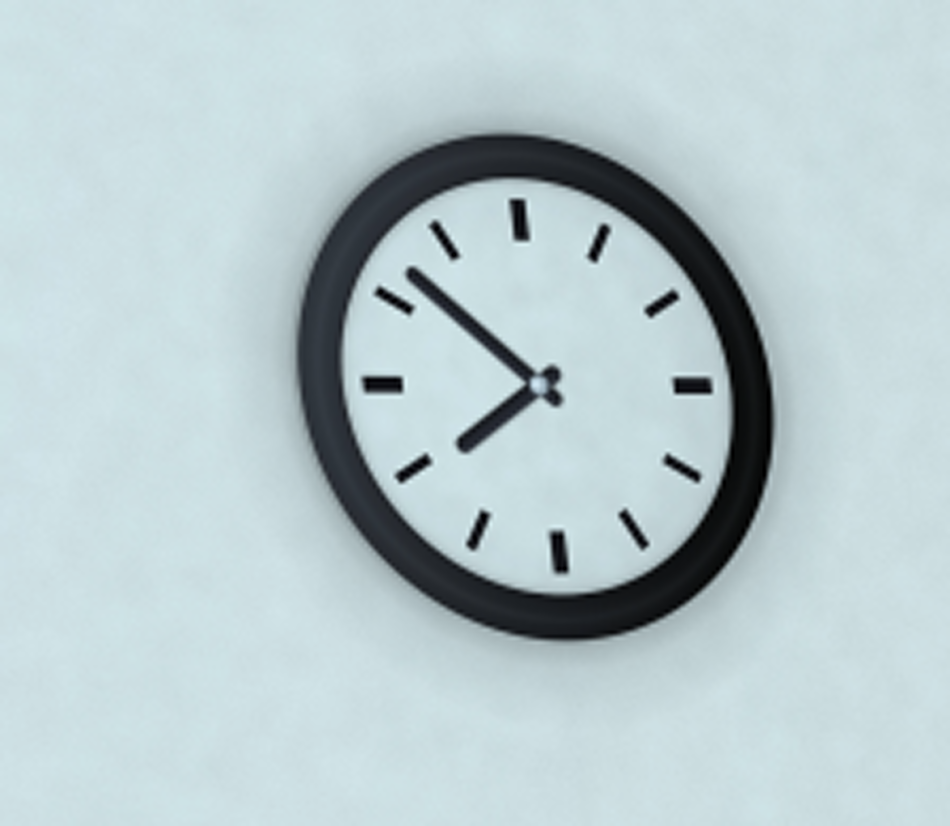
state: 7:52
